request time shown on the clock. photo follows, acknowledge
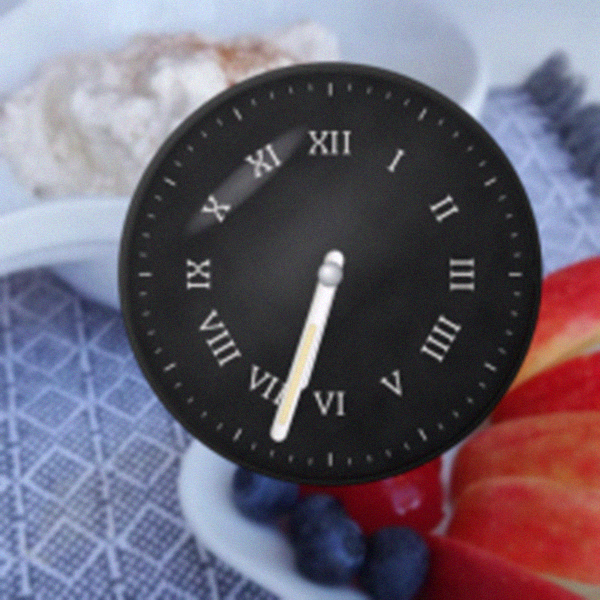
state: 6:33
